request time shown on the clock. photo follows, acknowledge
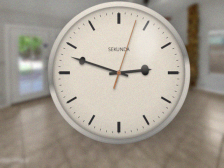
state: 2:48:03
